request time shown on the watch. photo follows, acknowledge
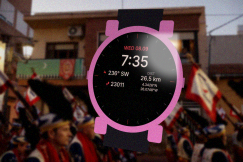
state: 7:35
